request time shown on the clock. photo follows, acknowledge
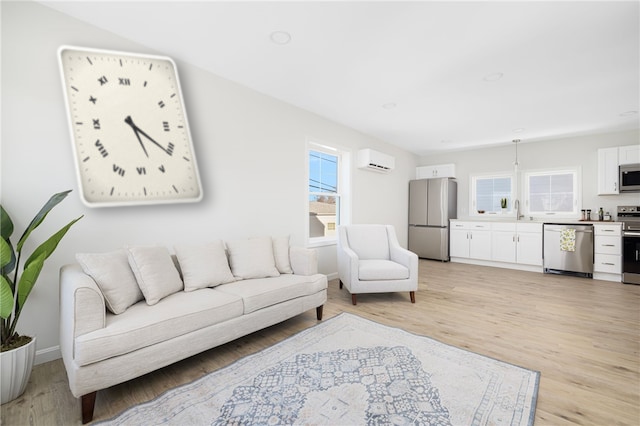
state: 5:21
